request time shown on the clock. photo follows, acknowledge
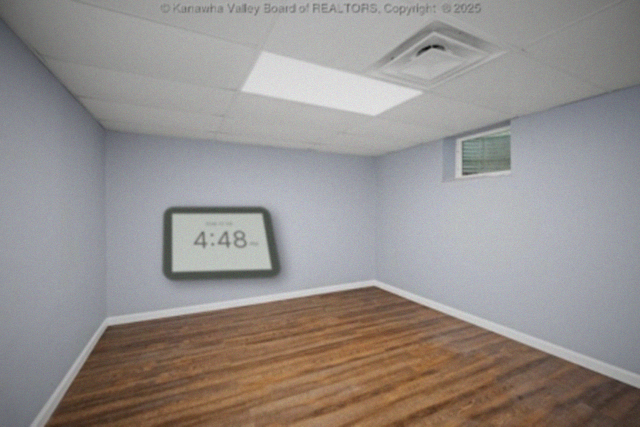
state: 4:48
